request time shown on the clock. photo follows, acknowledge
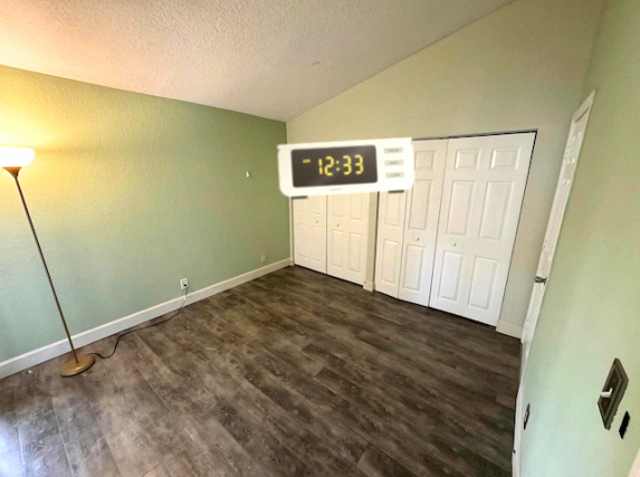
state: 12:33
